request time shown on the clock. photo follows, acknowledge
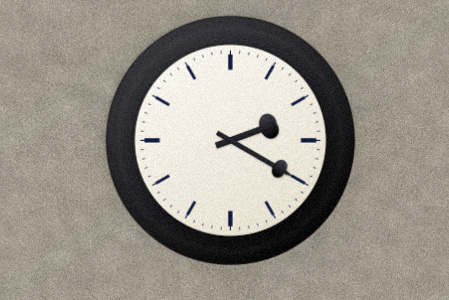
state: 2:20
